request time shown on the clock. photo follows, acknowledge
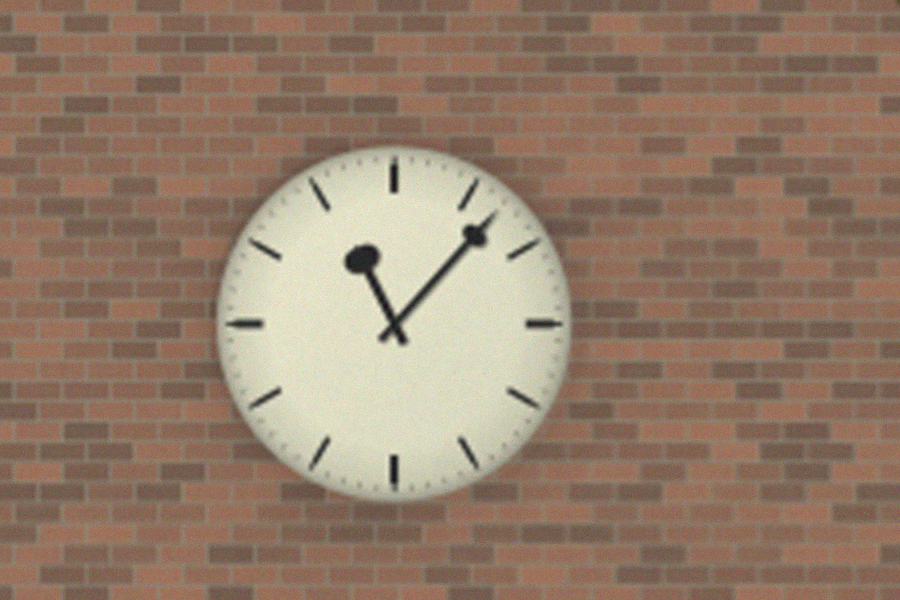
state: 11:07
